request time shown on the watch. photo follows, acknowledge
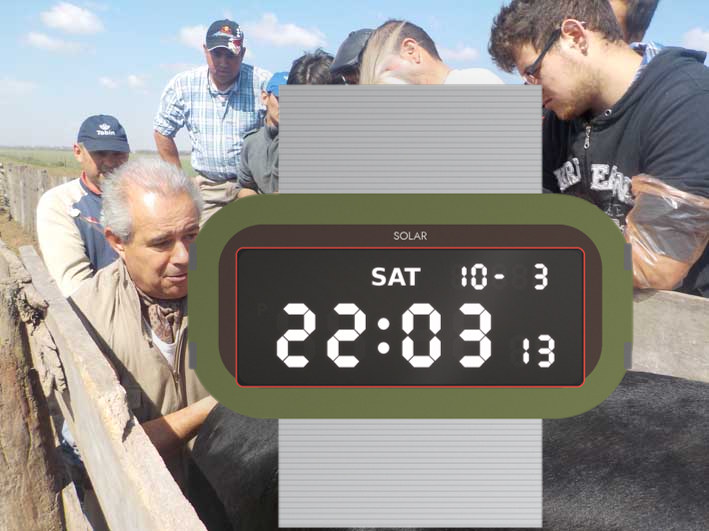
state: 22:03:13
